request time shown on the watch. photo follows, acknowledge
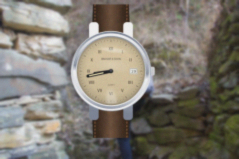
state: 8:43
